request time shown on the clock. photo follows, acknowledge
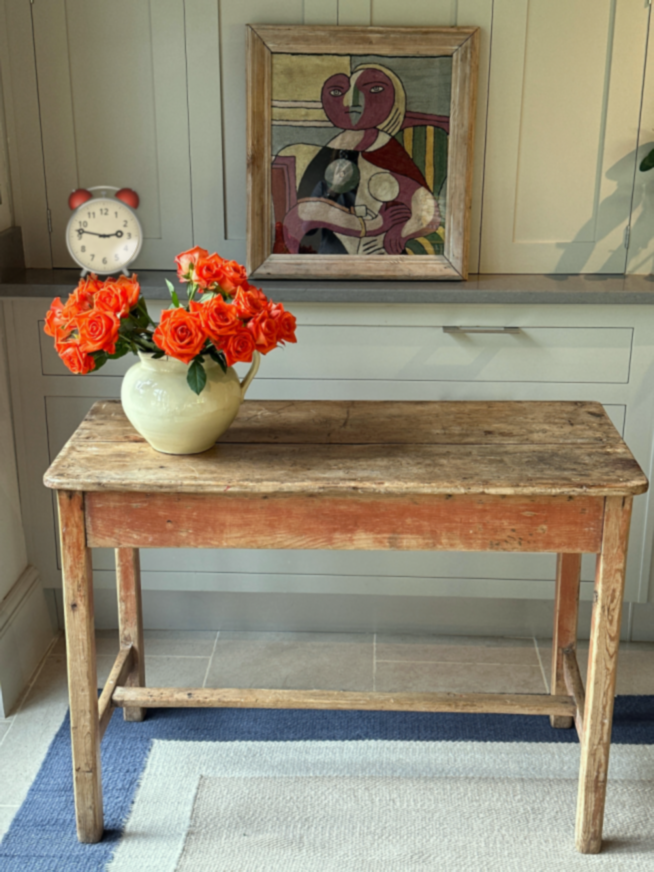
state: 2:47
